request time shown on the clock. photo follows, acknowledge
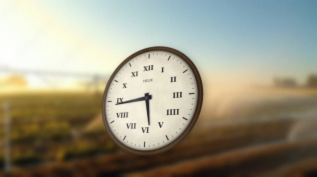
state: 5:44
